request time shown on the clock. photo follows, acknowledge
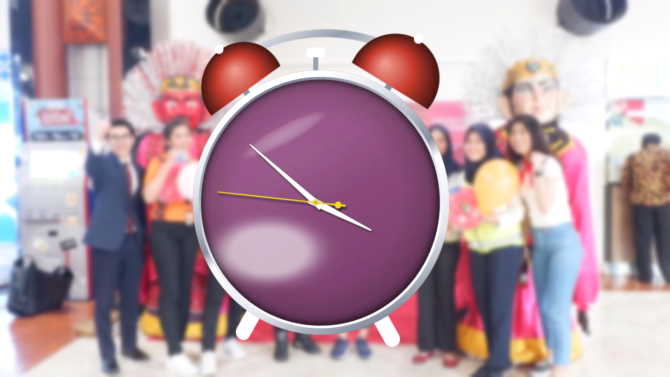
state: 3:51:46
